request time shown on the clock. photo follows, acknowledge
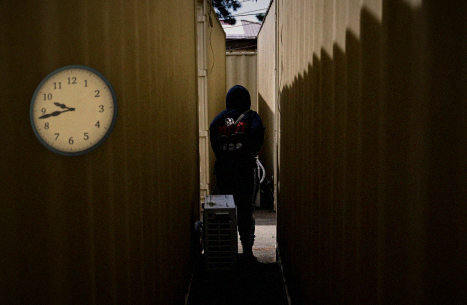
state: 9:43
